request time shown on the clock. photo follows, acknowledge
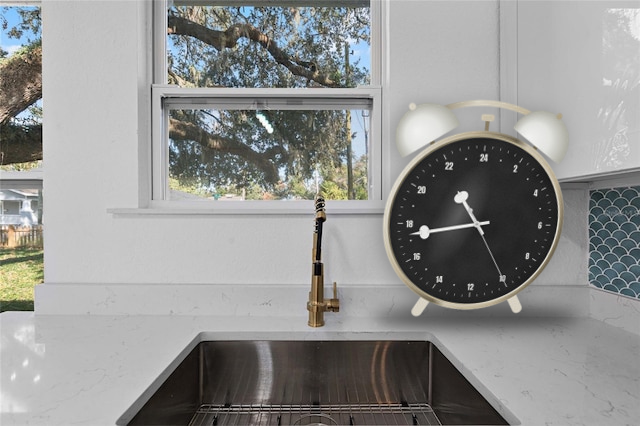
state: 21:43:25
